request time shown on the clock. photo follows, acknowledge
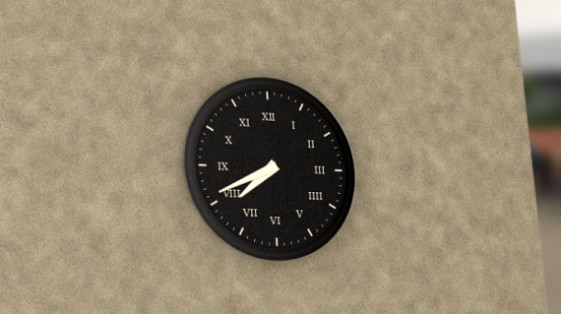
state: 7:41
